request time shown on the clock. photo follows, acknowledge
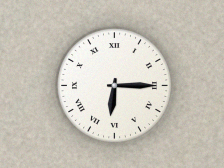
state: 6:15
